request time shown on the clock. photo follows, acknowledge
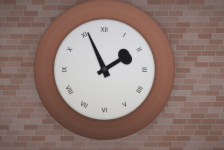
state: 1:56
